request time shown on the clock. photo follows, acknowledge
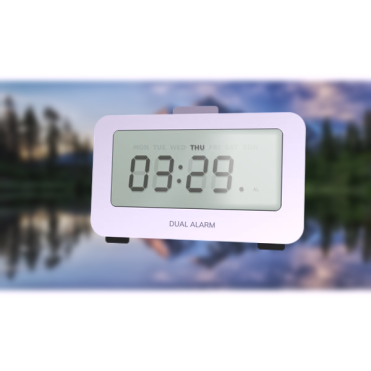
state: 3:29
